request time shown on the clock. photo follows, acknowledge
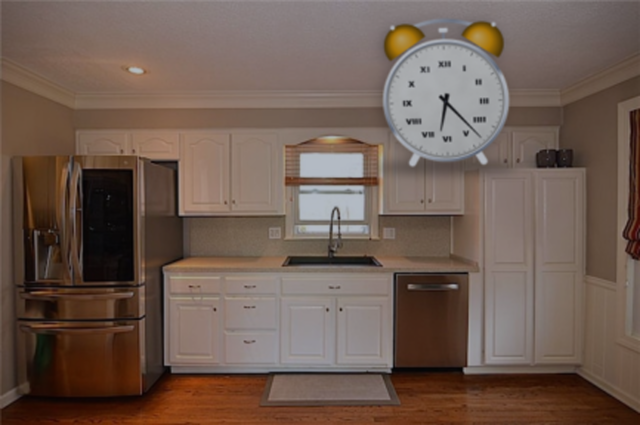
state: 6:23
